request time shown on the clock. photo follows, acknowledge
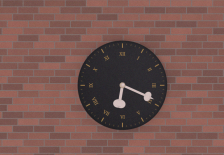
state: 6:19
